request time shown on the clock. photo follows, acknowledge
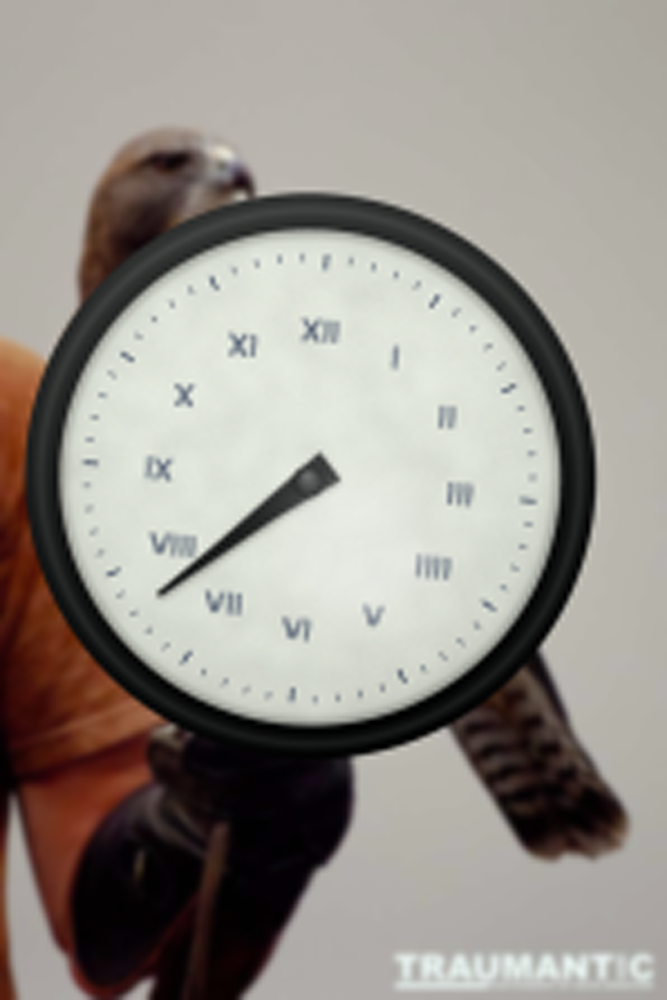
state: 7:38
